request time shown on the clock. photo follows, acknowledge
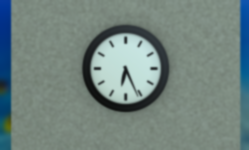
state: 6:26
